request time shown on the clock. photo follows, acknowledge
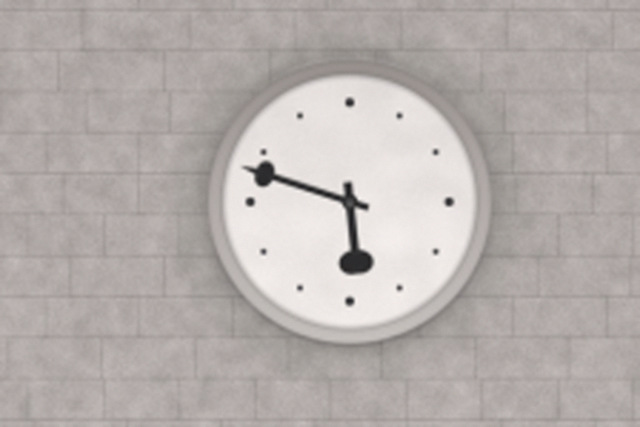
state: 5:48
